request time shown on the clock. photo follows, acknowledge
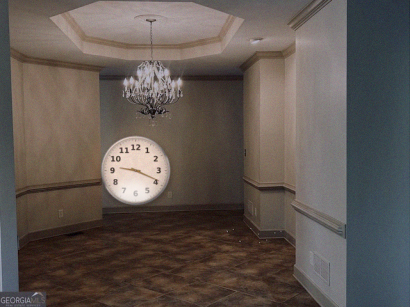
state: 9:19
